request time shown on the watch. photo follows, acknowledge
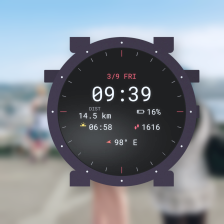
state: 9:39
